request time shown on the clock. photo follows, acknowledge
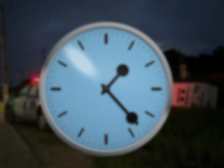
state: 1:23
